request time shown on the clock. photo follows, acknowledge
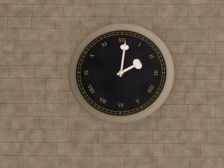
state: 2:01
